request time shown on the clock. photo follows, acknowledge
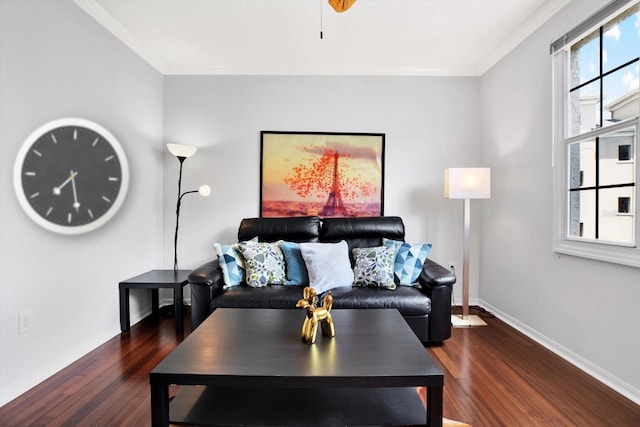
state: 7:28
